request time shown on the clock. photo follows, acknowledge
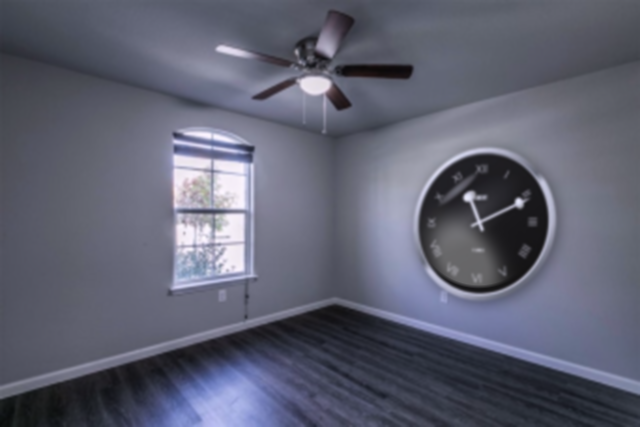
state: 11:11
